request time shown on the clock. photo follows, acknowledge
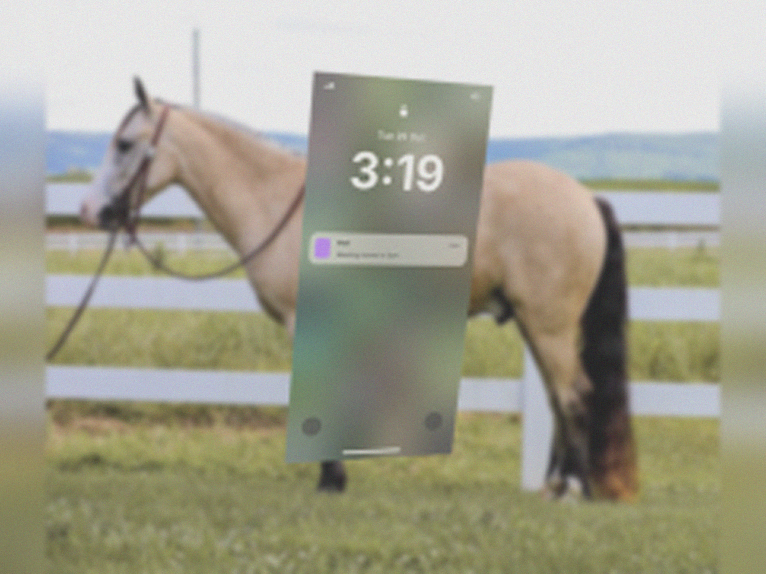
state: 3:19
